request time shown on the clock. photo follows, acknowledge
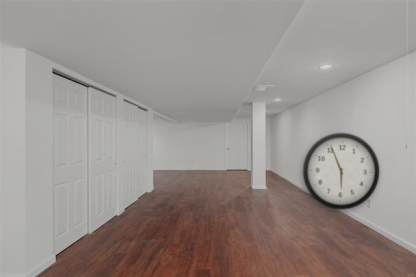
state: 5:56
